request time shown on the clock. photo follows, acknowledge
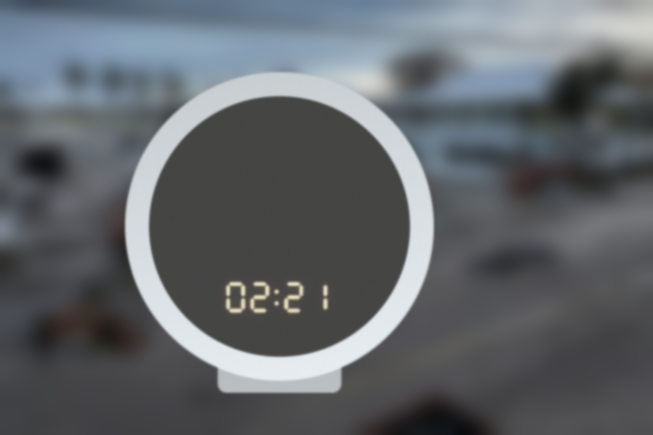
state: 2:21
